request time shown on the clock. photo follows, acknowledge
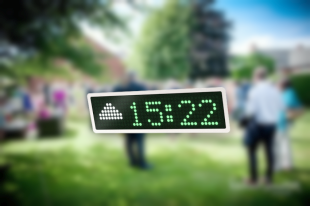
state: 15:22
